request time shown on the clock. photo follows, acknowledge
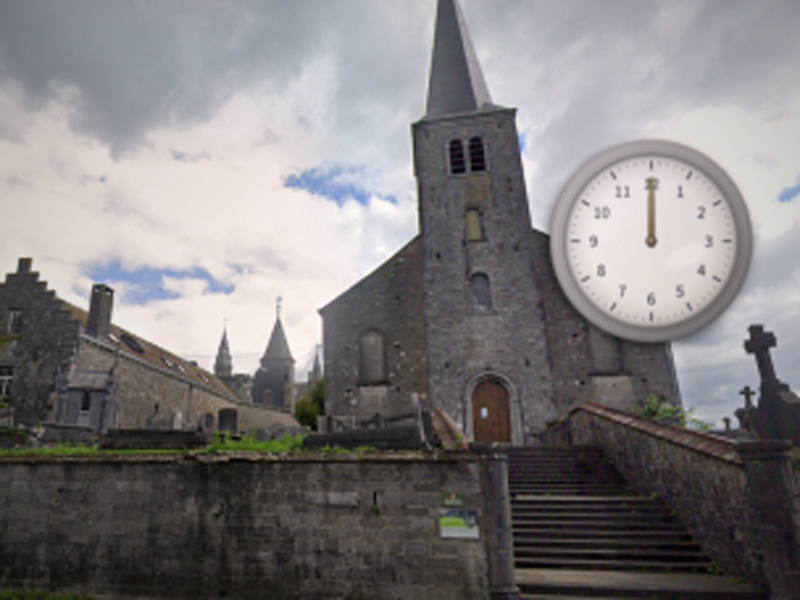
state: 12:00
